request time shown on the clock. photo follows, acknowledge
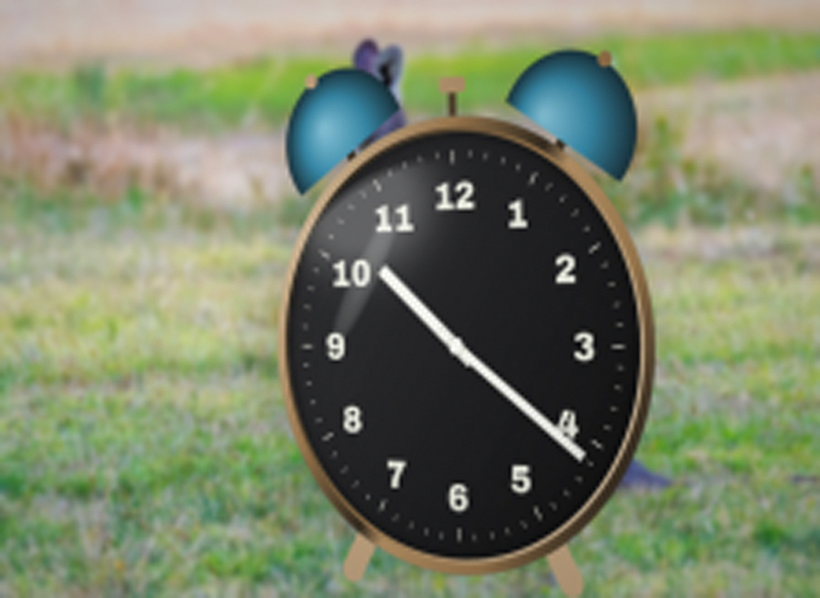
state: 10:21
